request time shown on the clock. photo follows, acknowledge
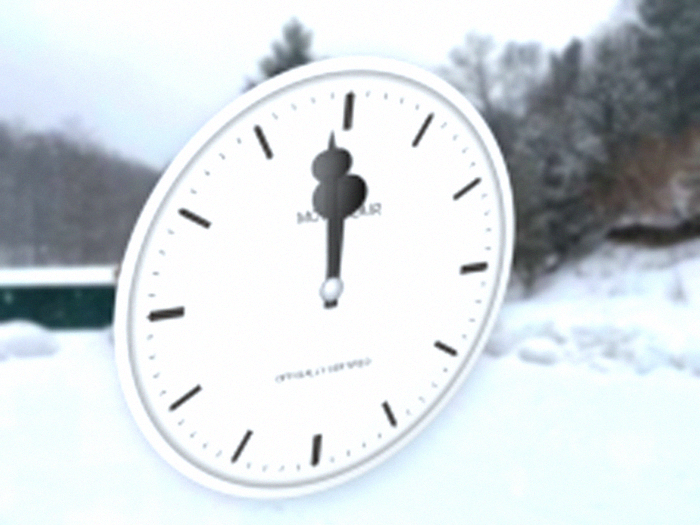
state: 11:59
